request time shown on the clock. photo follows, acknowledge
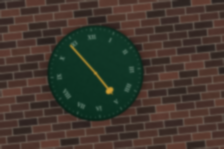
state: 4:54
